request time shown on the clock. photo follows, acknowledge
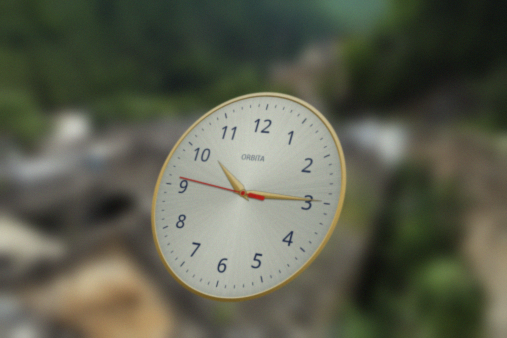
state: 10:14:46
